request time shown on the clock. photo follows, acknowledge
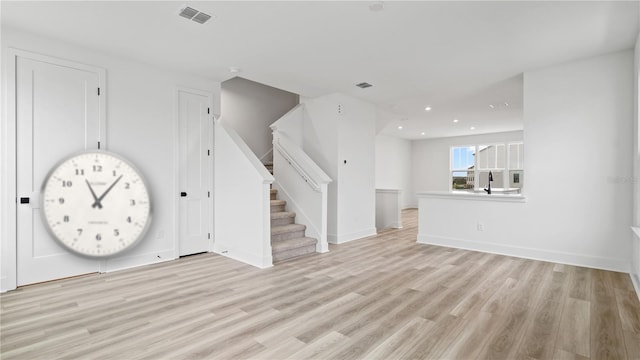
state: 11:07
